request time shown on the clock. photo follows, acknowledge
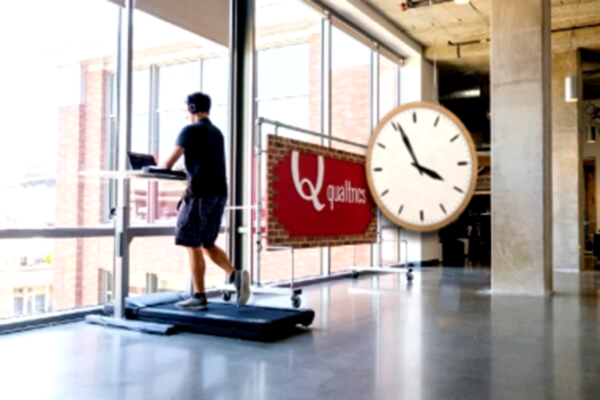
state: 3:56
